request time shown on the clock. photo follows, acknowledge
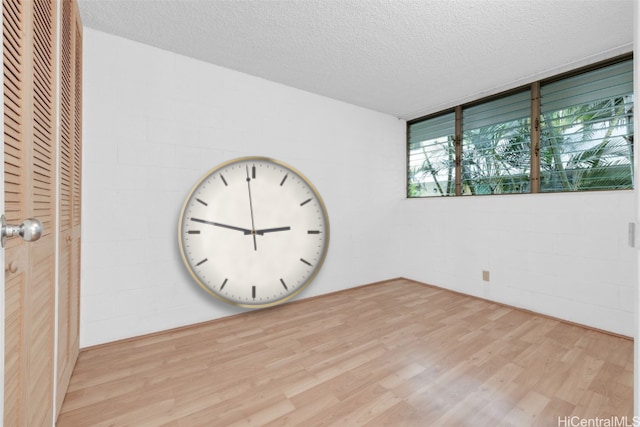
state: 2:46:59
